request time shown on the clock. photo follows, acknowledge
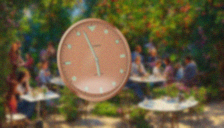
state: 5:57
